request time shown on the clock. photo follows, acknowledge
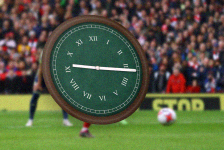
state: 9:16
